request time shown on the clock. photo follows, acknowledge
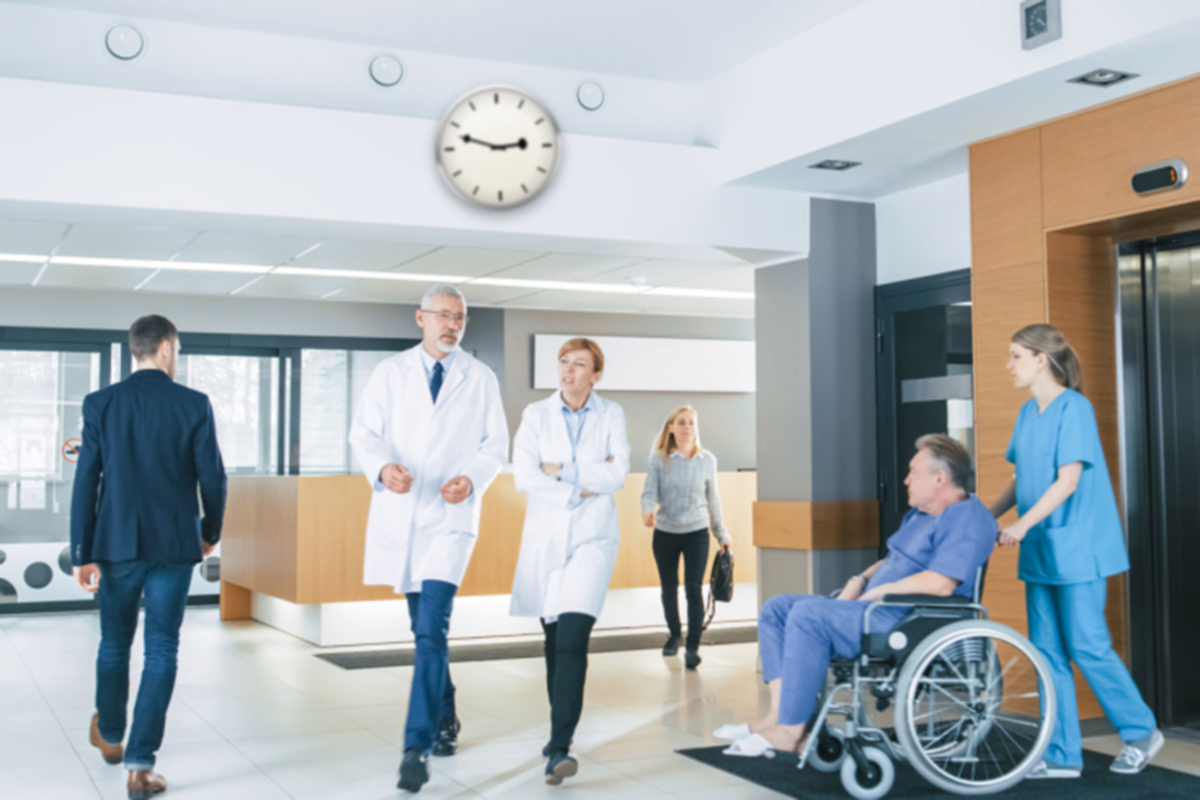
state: 2:48
